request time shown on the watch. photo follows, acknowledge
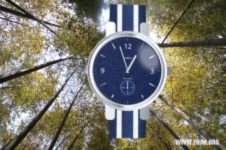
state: 12:57
